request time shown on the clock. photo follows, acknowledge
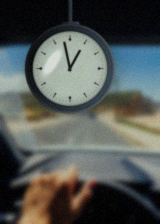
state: 12:58
